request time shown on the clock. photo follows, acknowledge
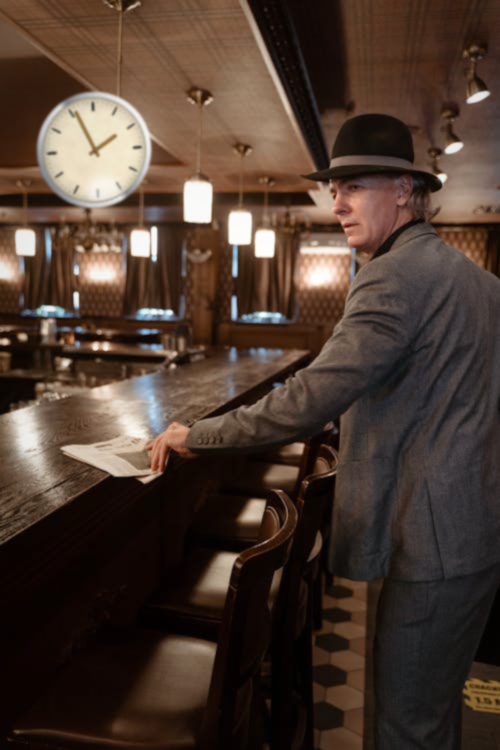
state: 1:56
